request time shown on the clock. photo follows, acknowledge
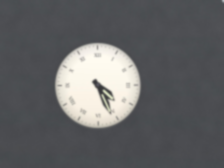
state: 4:26
